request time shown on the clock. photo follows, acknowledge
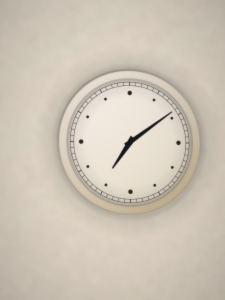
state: 7:09
